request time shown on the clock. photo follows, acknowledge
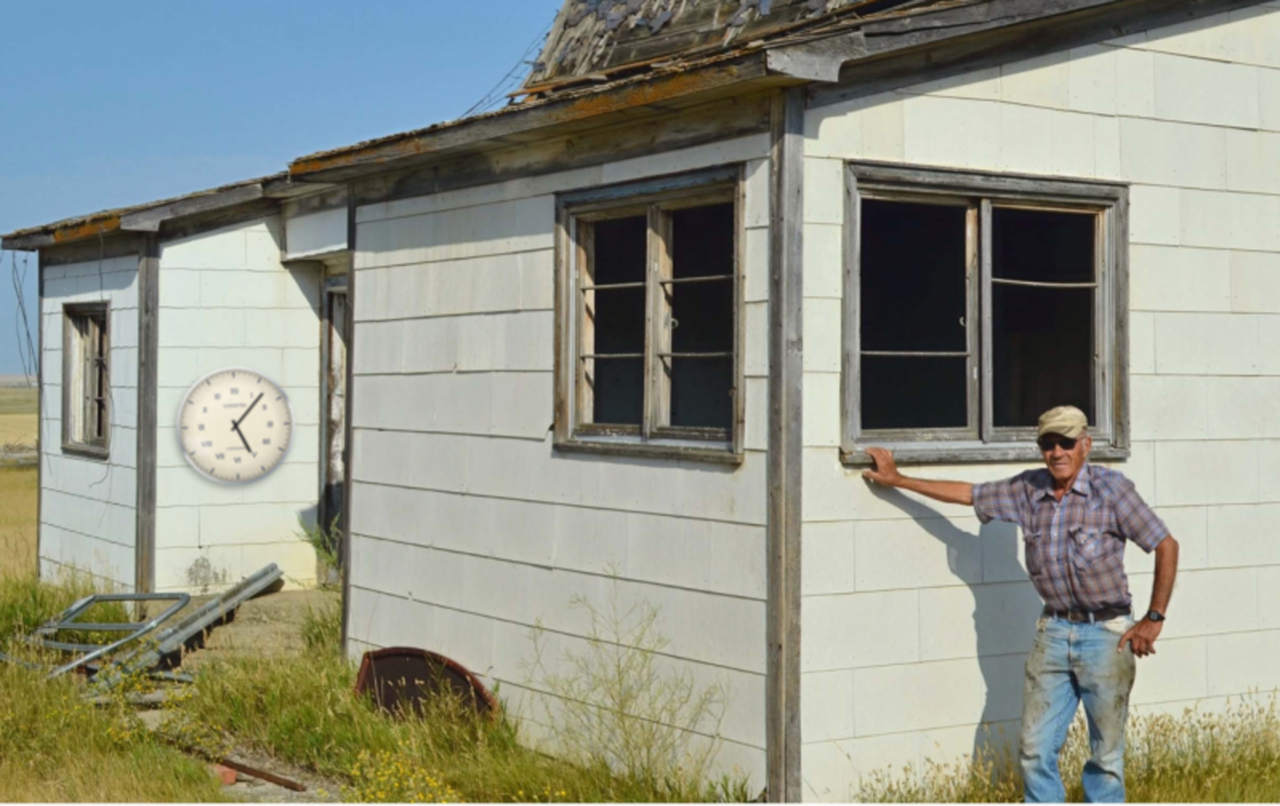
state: 5:07
